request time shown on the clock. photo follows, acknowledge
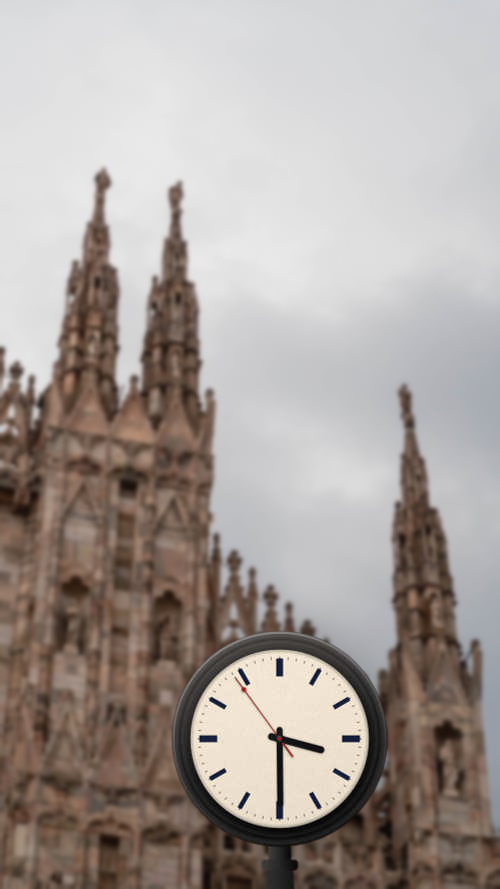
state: 3:29:54
